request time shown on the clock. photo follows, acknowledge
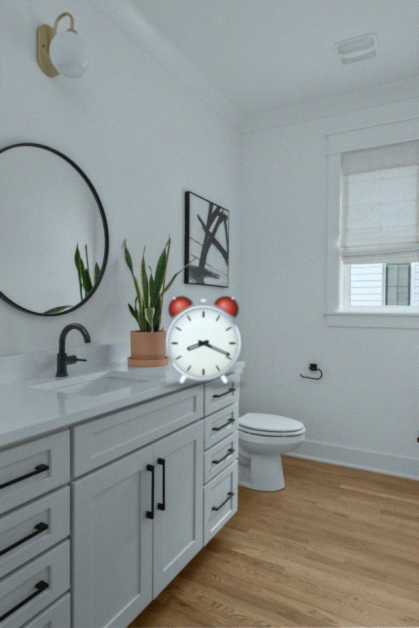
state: 8:19
